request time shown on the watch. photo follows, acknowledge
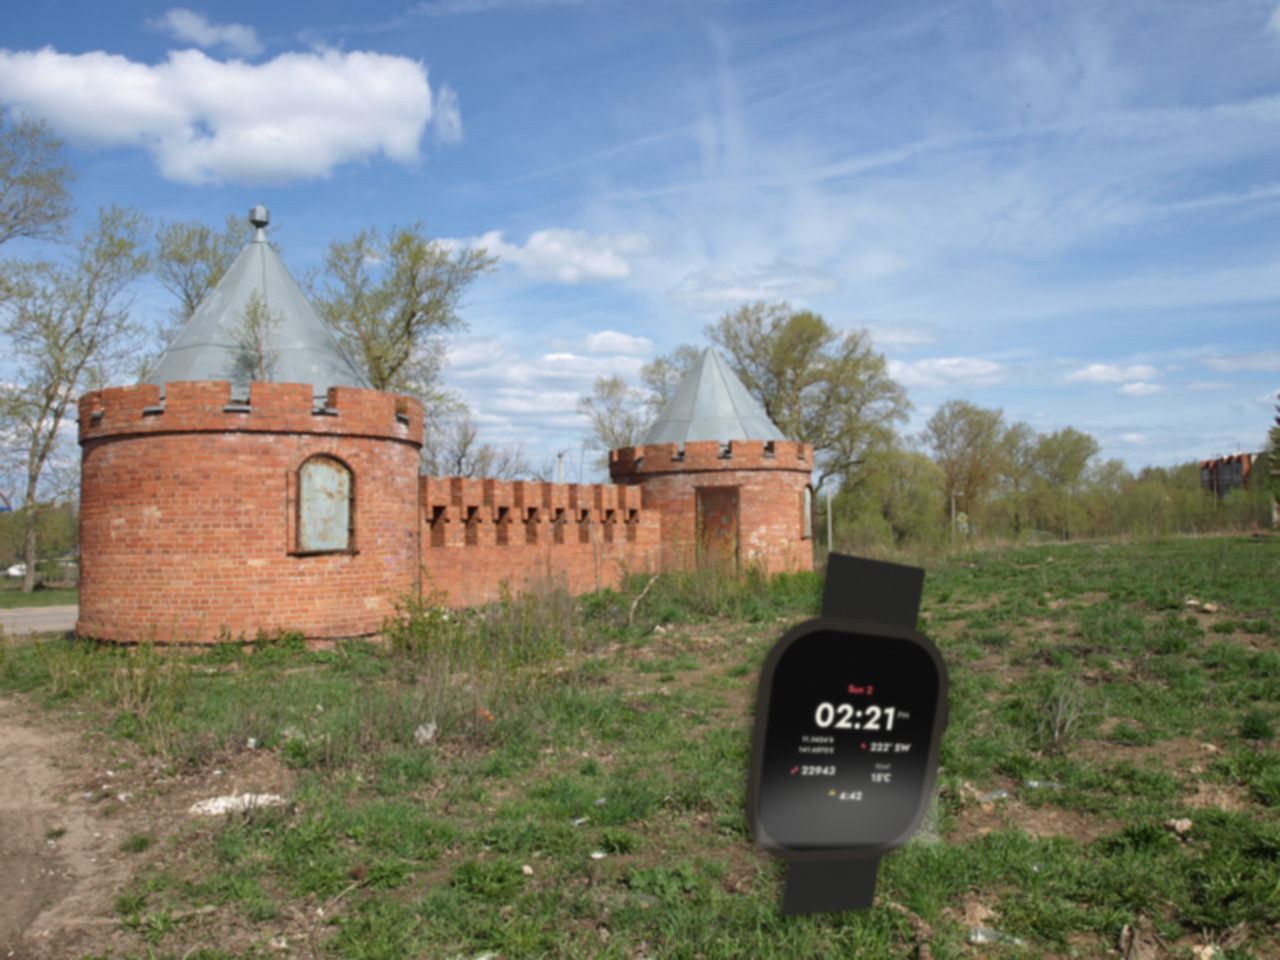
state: 2:21
